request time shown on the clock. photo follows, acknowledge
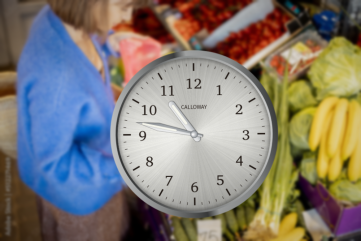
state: 10:47
